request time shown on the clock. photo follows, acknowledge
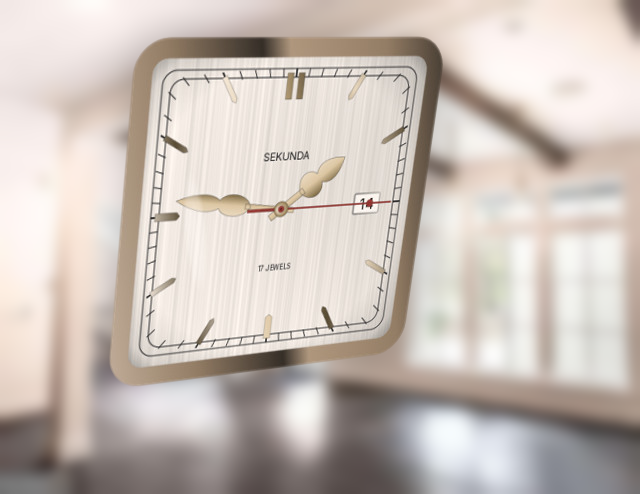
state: 1:46:15
